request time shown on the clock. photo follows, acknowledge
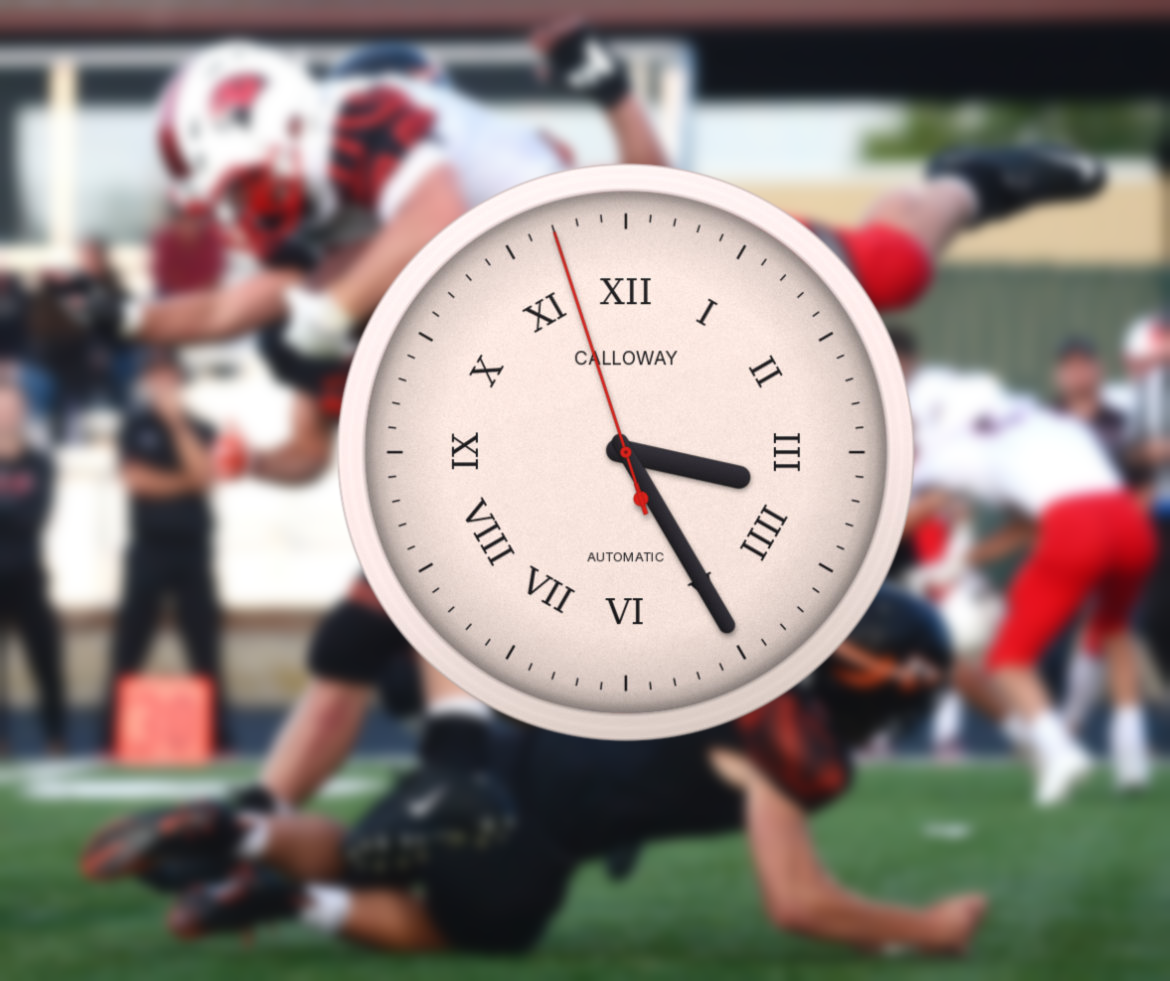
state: 3:24:57
